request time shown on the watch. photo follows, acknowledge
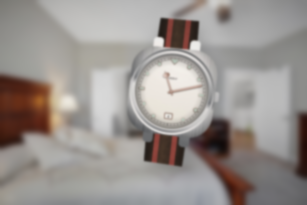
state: 11:12
